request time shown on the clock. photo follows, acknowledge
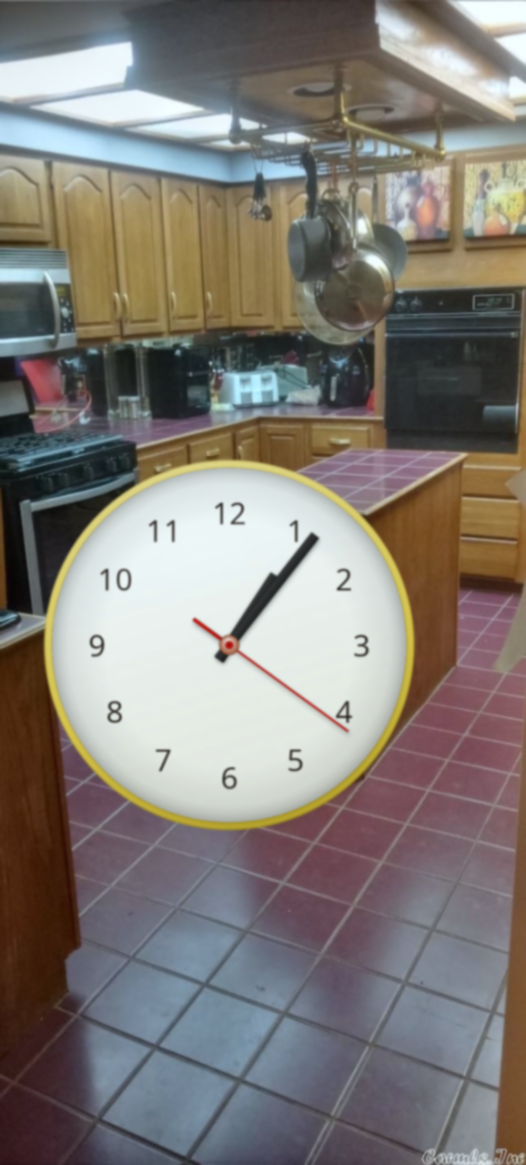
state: 1:06:21
